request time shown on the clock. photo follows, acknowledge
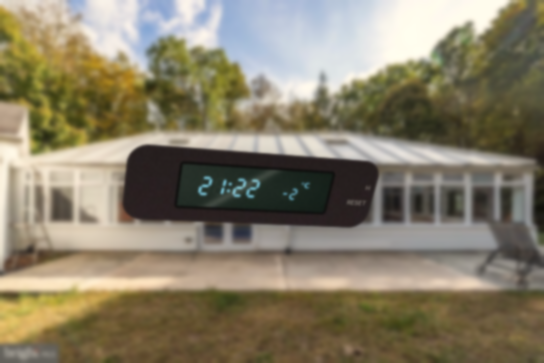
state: 21:22
